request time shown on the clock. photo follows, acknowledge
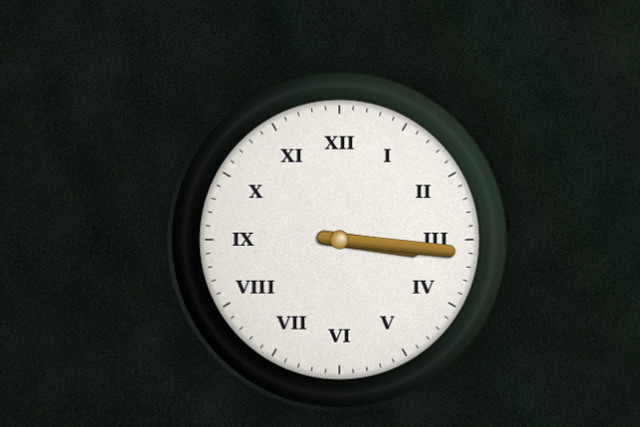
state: 3:16
